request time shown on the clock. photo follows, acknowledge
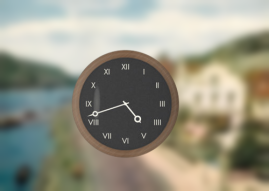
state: 4:42
